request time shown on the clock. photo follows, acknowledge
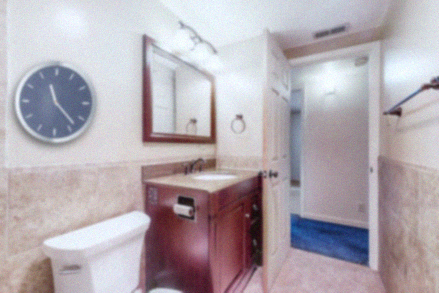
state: 11:23
